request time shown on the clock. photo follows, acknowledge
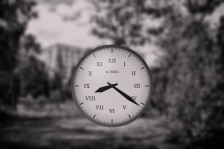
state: 8:21
